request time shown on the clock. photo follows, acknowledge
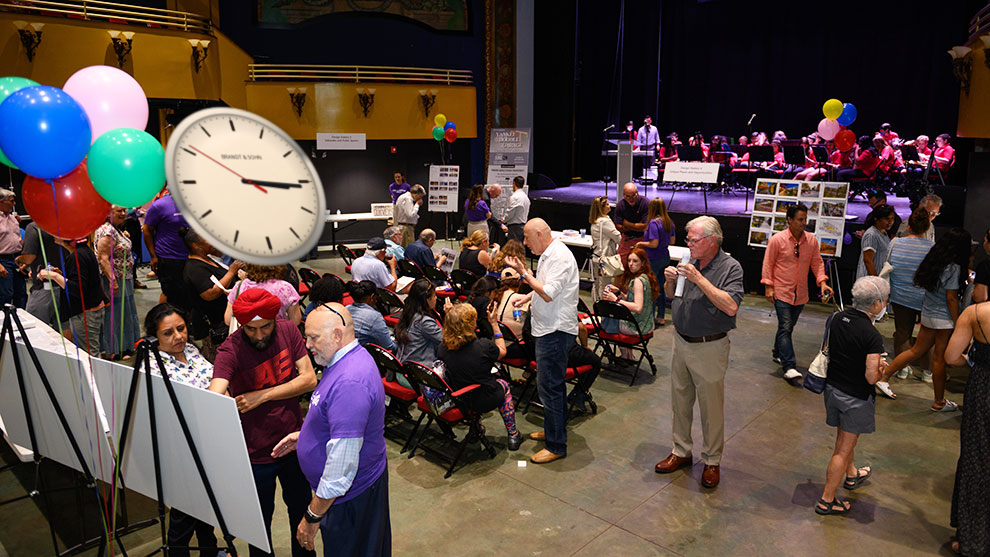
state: 3:15:51
